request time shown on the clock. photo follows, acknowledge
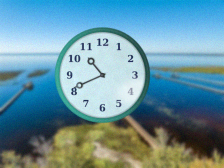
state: 10:41
